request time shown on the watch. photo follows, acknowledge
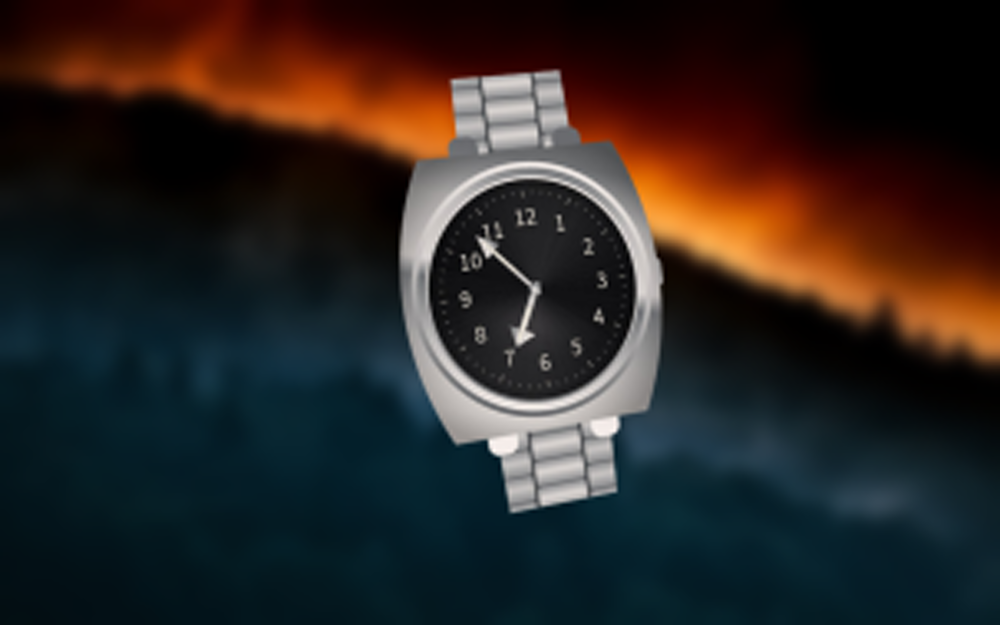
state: 6:53
